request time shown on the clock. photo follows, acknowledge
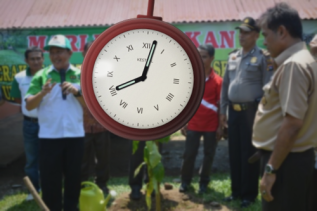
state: 8:02
